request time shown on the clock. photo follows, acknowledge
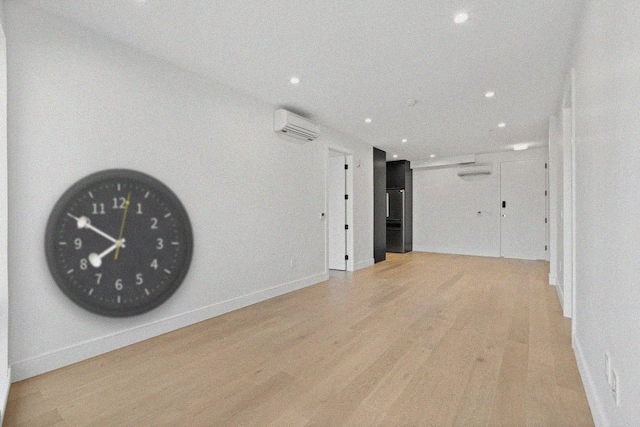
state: 7:50:02
